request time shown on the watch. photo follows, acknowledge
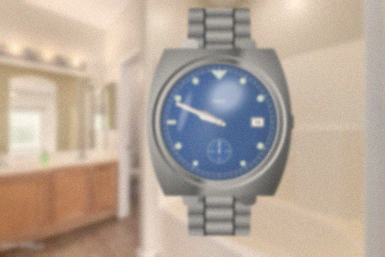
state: 9:49
